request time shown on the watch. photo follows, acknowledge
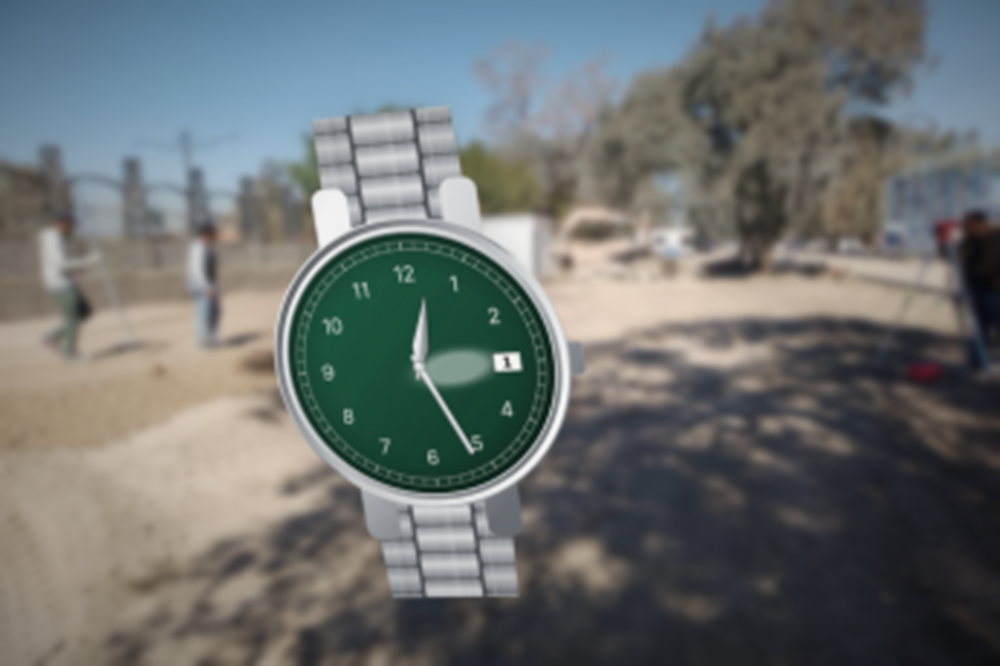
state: 12:26
